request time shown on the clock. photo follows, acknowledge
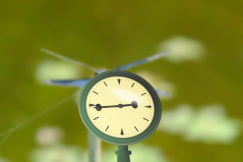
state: 2:44
